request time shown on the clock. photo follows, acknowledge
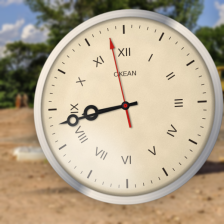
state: 8:42:58
